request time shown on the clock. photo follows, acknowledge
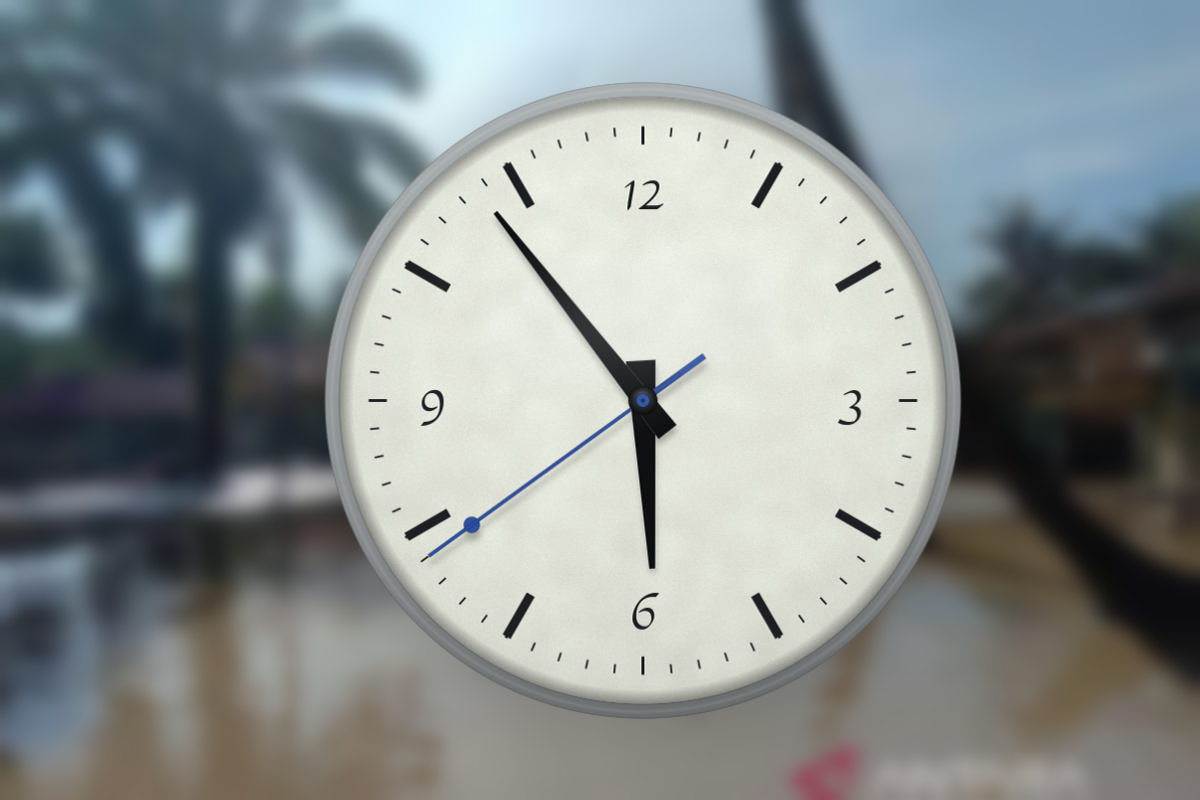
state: 5:53:39
